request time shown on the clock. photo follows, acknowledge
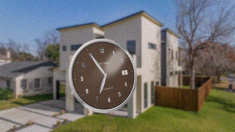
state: 6:55
